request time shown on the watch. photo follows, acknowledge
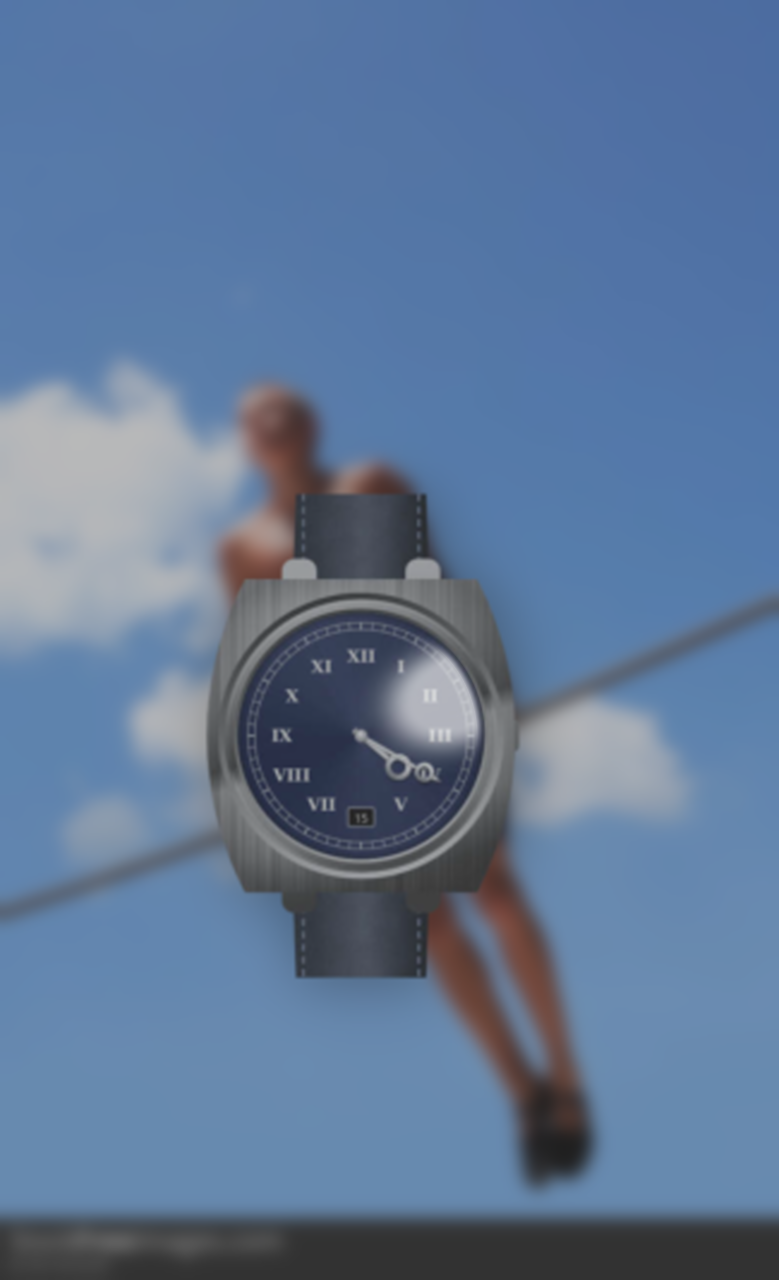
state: 4:20
